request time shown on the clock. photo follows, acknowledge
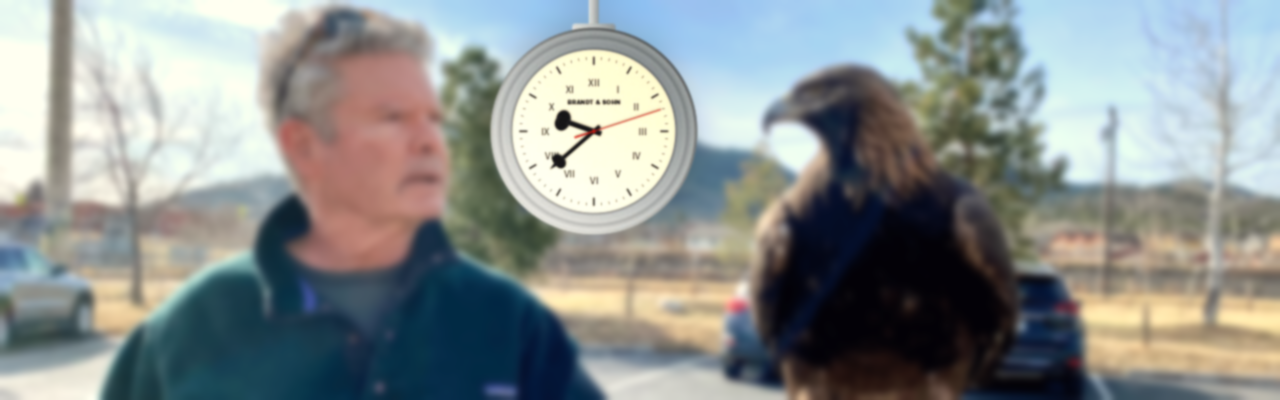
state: 9:38:12
